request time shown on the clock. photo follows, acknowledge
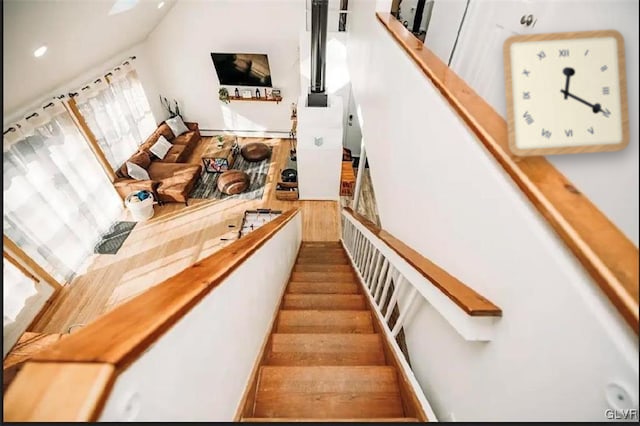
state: 12:20
